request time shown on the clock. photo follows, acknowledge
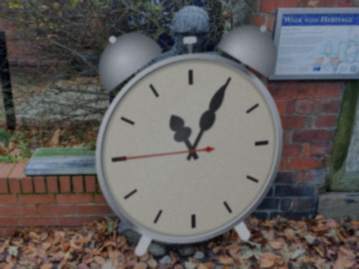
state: 11:04:45
